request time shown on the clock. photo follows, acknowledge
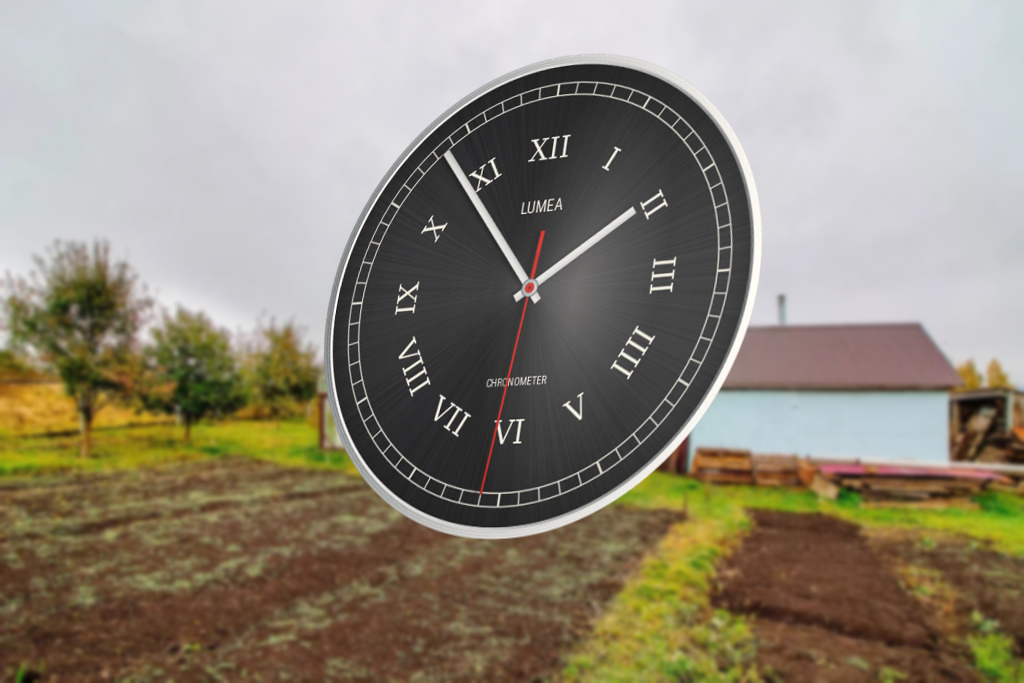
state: 1:53:31
